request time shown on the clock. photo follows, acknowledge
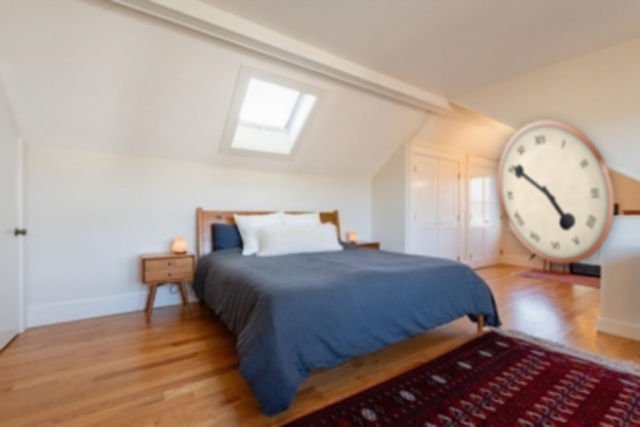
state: 4:51
